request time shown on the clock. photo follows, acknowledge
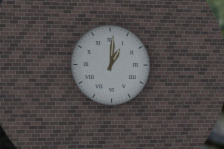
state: 1:01
